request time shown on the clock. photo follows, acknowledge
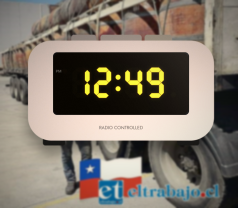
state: 12:49
